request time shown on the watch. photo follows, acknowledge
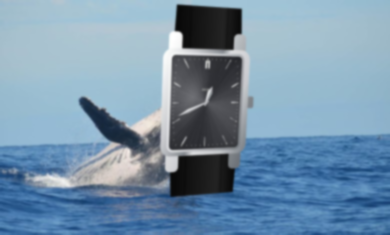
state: 12:41
